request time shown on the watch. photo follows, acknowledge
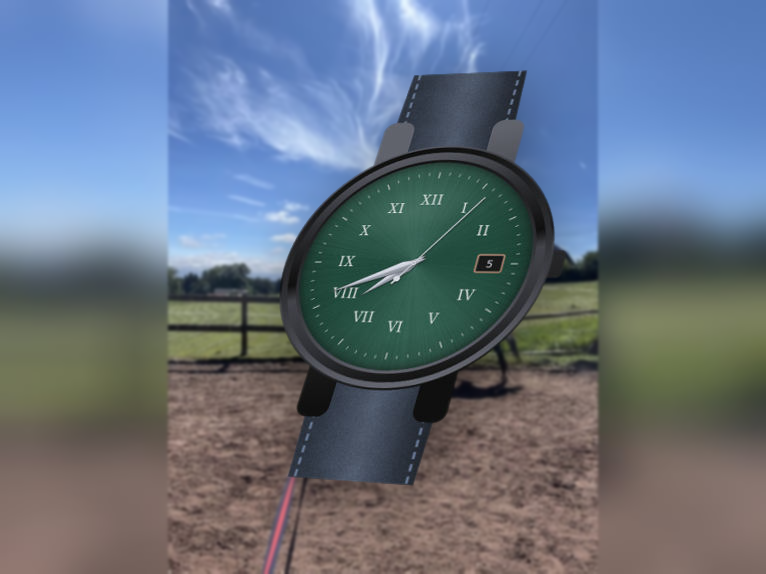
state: 7:41:06
